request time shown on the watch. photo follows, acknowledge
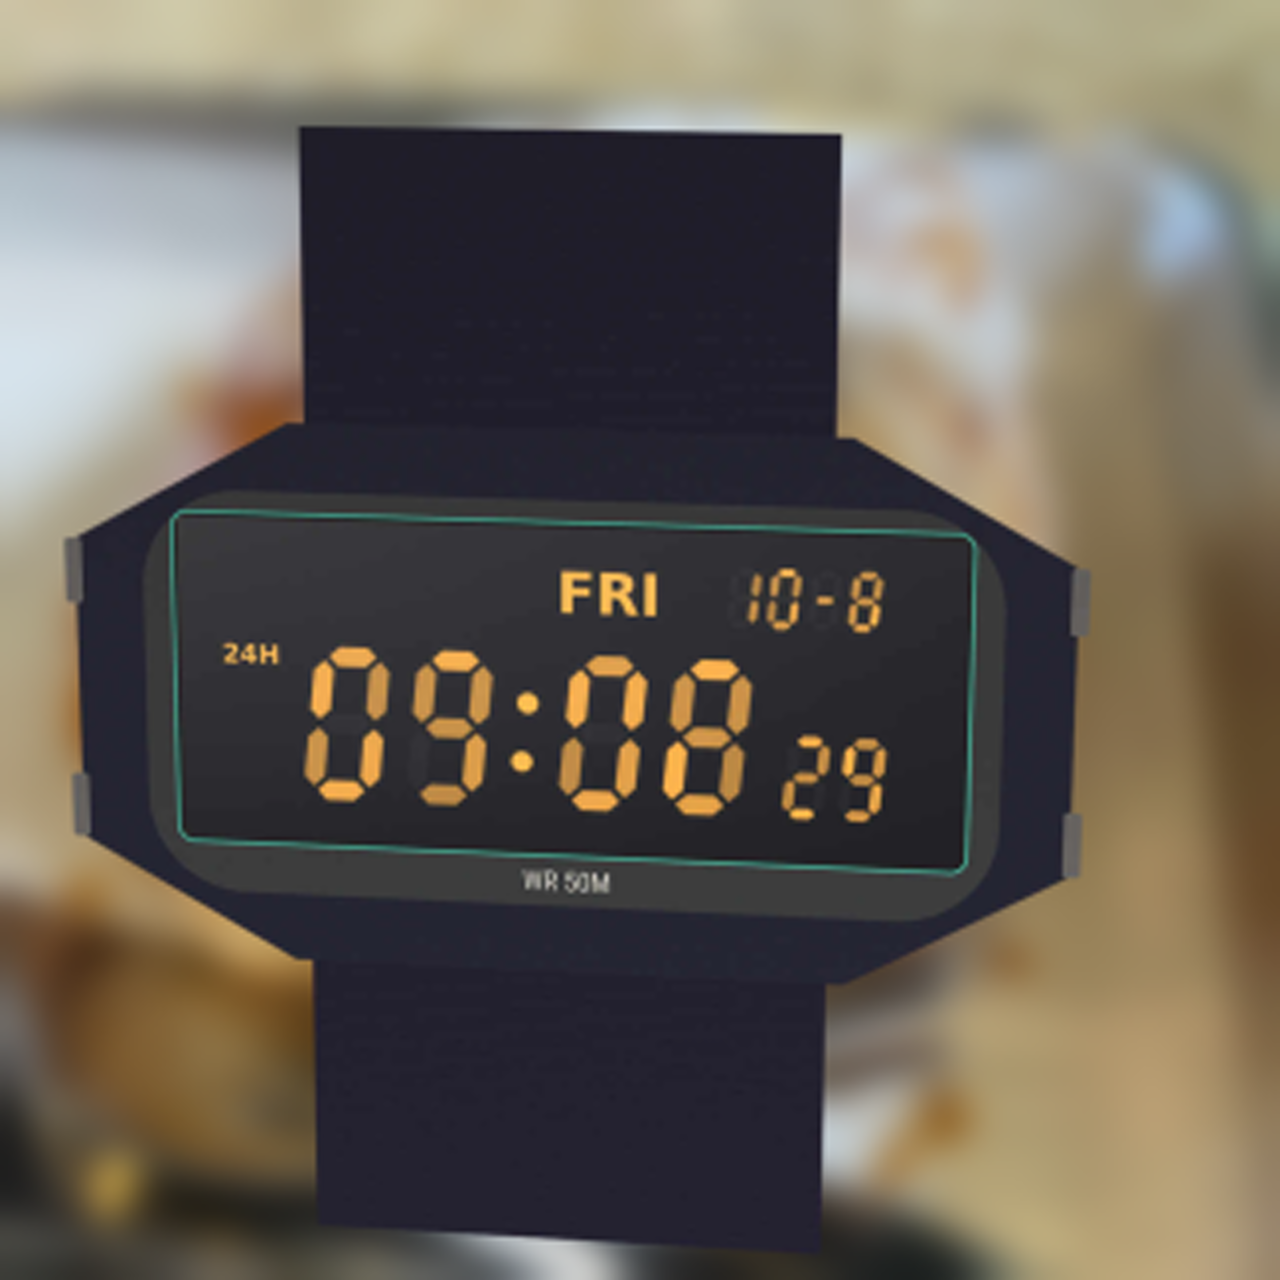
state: 9:08:29
